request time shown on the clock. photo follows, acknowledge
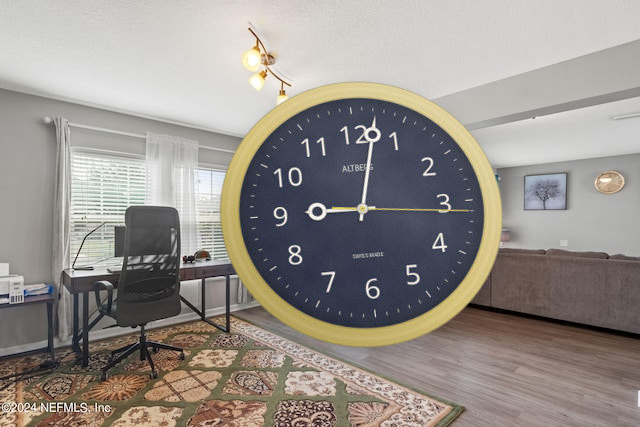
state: 9:02:16
